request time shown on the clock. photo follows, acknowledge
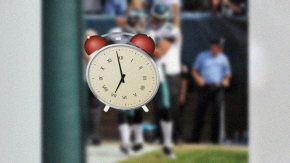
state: 6:59
